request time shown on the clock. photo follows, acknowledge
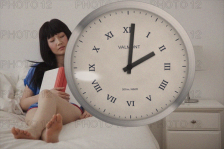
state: 2:01
